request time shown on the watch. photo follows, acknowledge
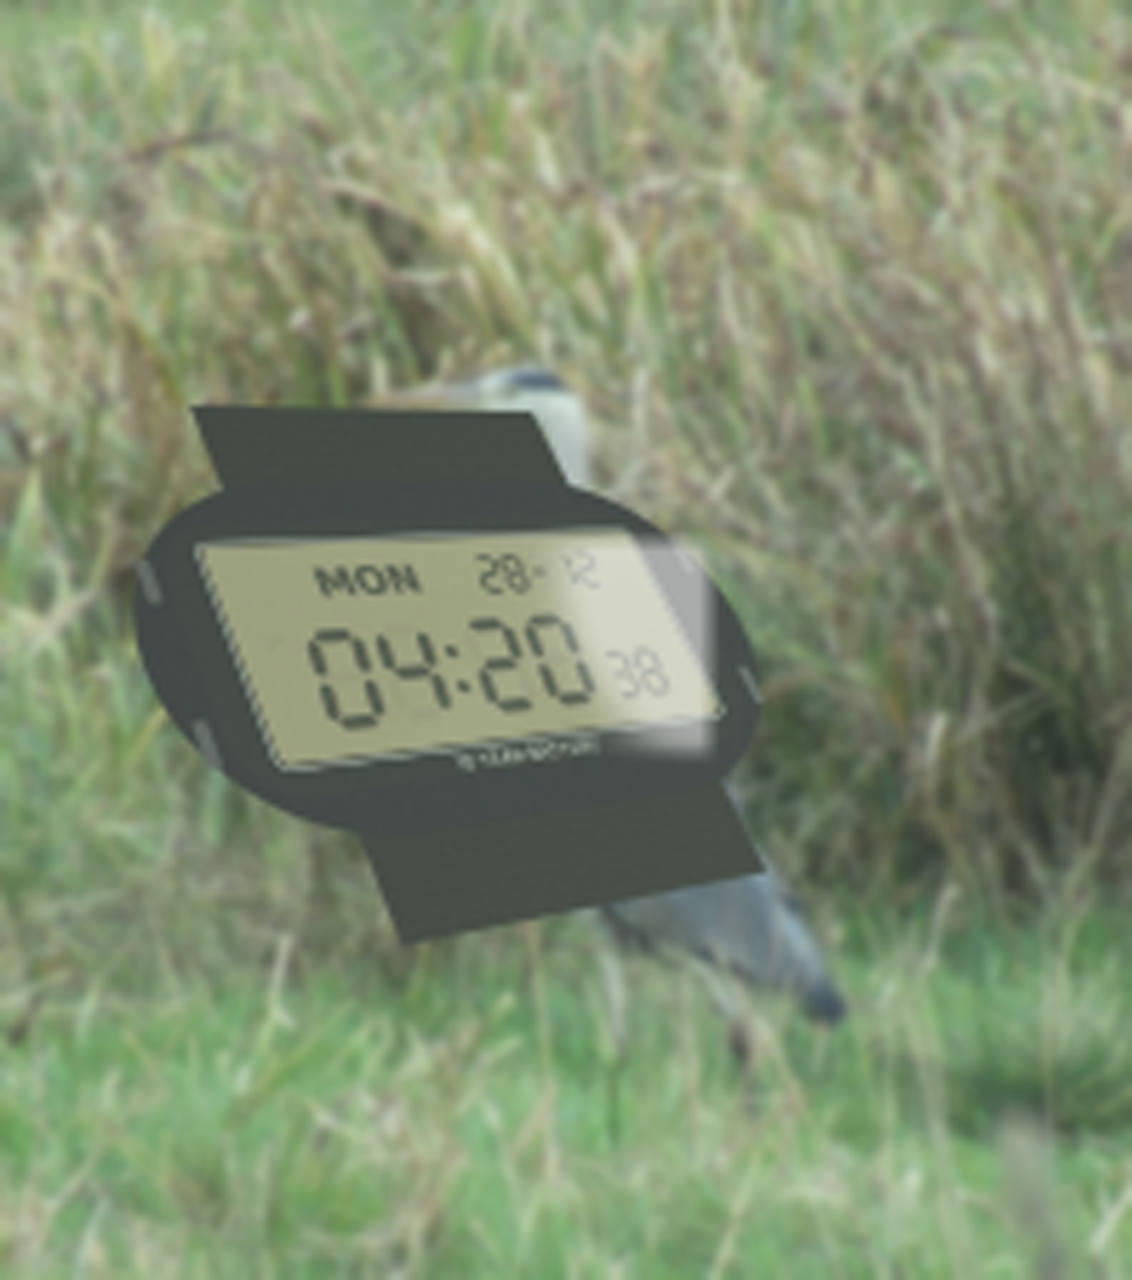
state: 4:20:38
